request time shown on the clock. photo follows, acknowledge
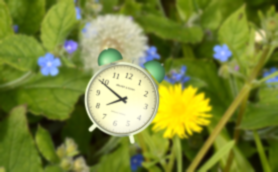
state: 7:49
